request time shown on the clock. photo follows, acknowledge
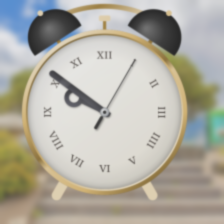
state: 9:51:05
